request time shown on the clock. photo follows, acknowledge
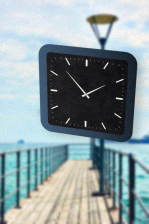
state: 1:53
